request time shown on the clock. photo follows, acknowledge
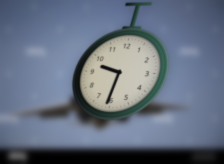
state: 9:31
